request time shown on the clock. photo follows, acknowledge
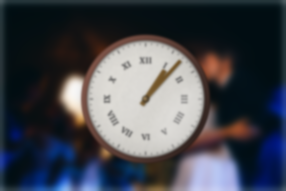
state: 1:07
